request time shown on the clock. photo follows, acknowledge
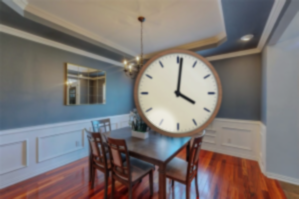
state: 4:01
